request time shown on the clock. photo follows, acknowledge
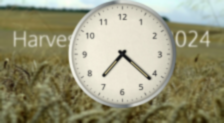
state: 7:22
